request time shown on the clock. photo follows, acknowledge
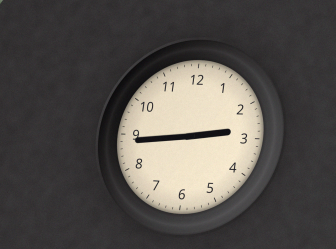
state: 2:44
